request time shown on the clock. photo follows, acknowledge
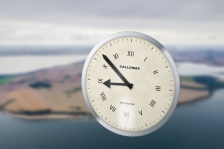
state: 8:52
